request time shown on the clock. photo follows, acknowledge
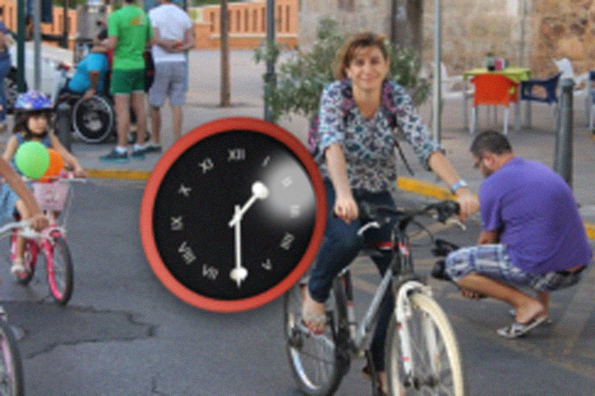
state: 1:30
